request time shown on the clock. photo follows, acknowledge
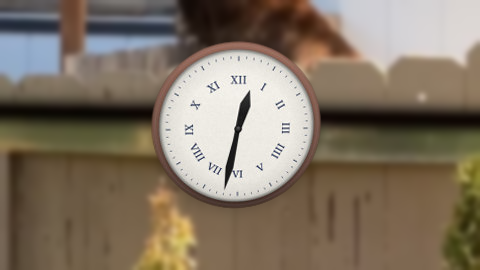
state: 12:32
